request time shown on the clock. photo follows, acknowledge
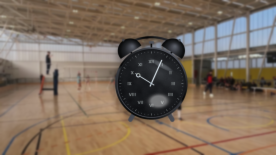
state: 10:04
